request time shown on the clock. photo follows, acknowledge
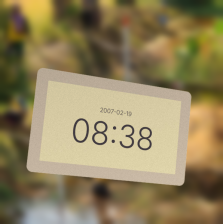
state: 8:38
